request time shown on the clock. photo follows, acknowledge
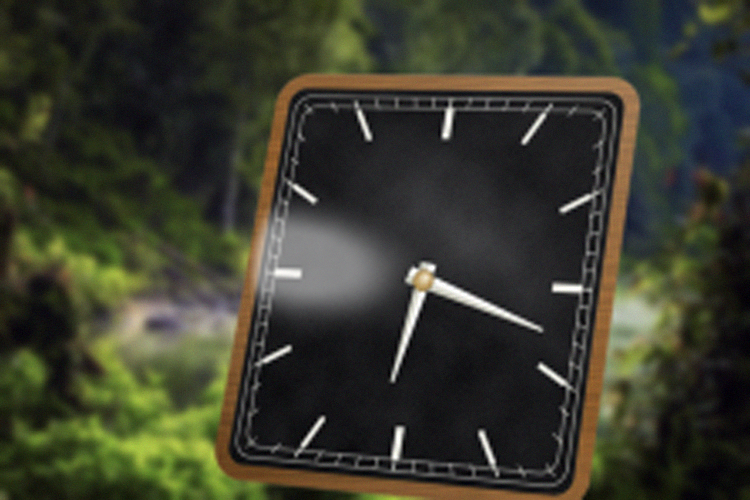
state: 6:18
